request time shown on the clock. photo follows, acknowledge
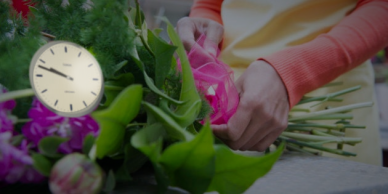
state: 9:48
